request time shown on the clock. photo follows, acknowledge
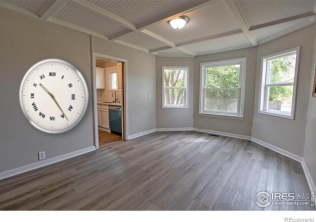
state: 10:24
